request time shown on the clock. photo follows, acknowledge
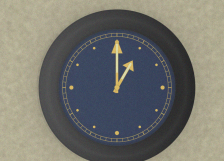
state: 1:00
